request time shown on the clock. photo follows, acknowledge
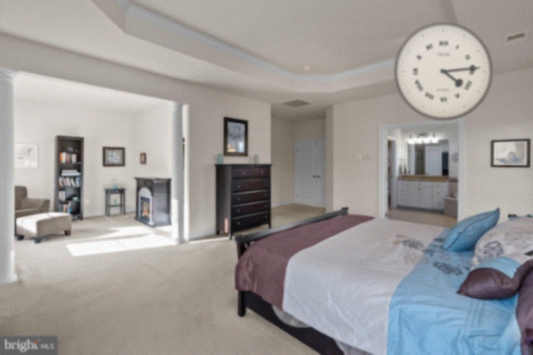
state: 4:14
